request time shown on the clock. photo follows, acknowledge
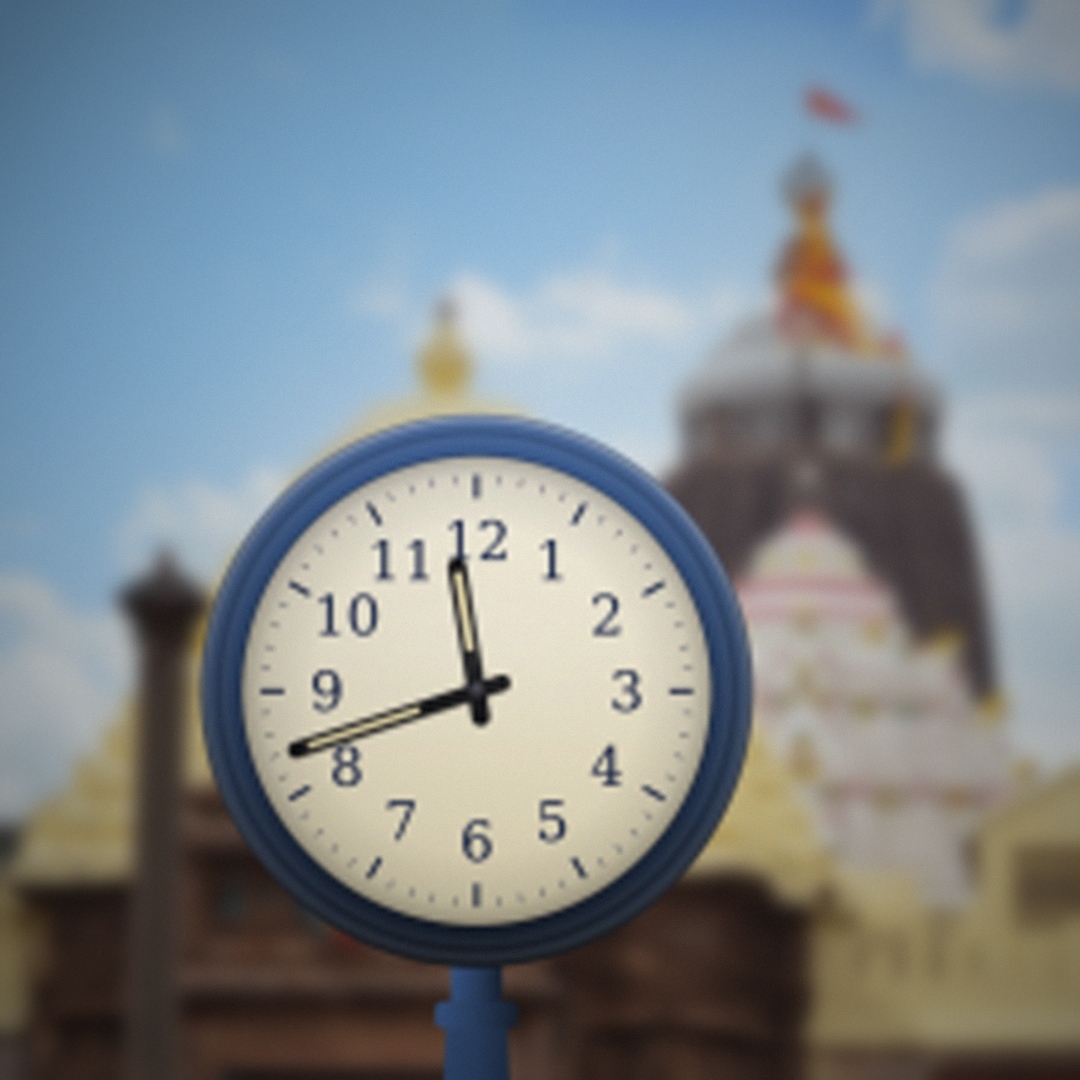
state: 11:42
